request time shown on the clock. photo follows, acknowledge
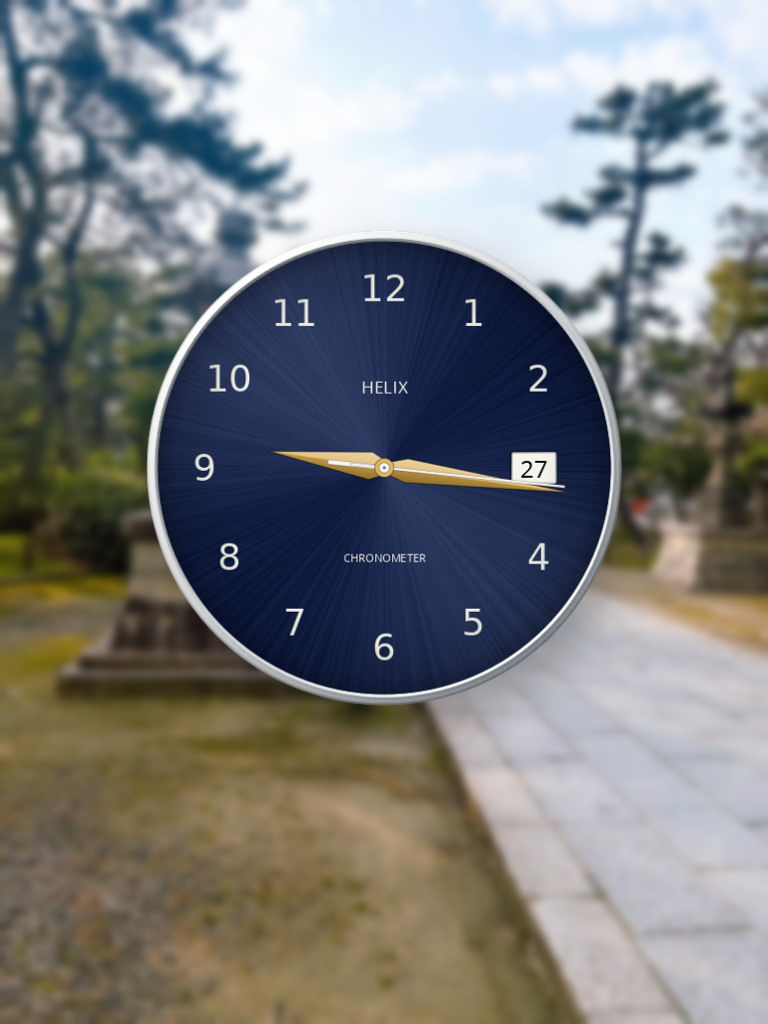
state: 9:16:16
